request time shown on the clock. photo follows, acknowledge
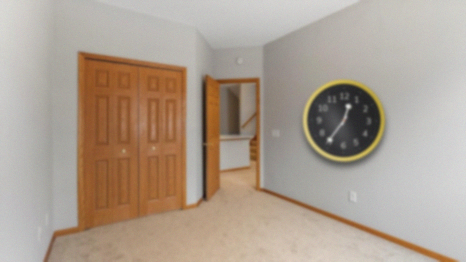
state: 12:36
